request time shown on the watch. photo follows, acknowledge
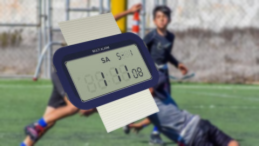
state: 1:11:08
